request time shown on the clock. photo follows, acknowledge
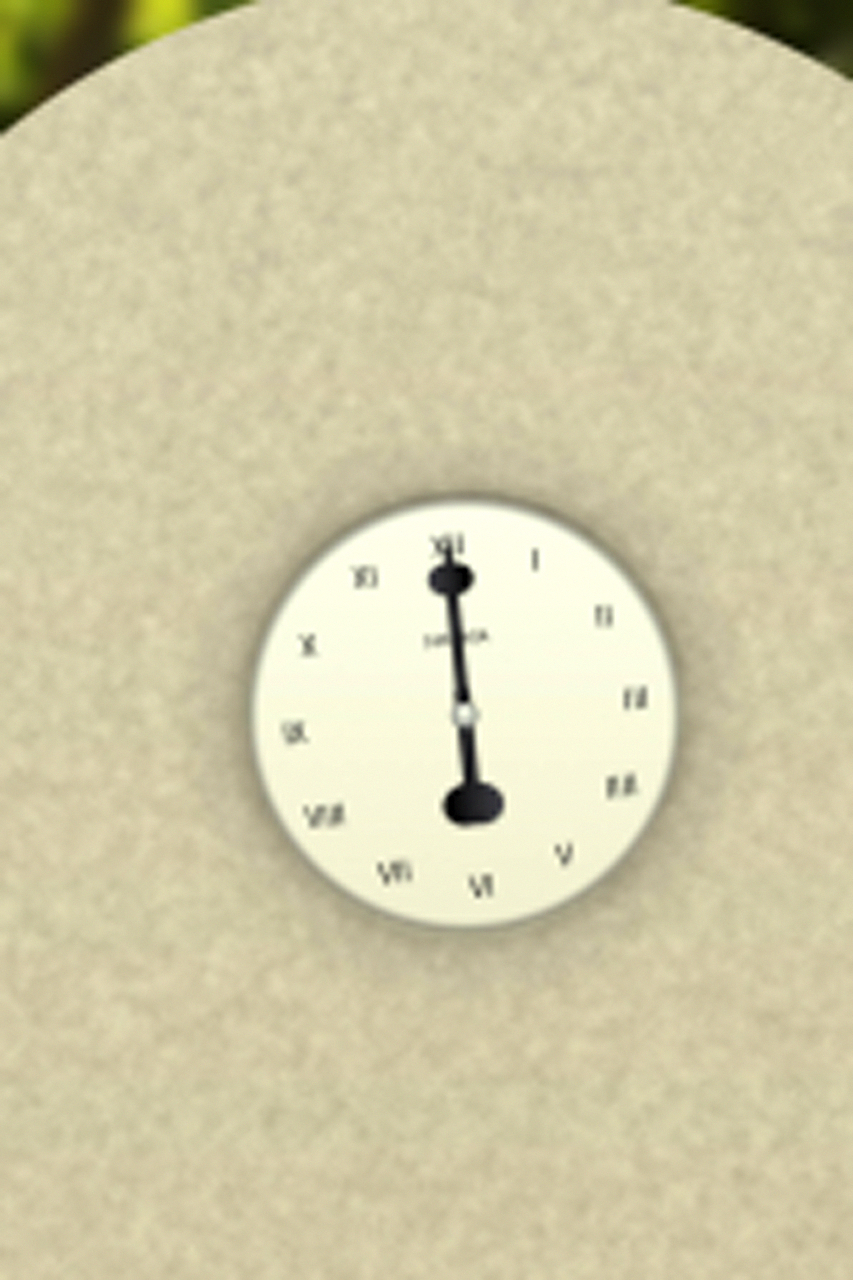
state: 6:00
